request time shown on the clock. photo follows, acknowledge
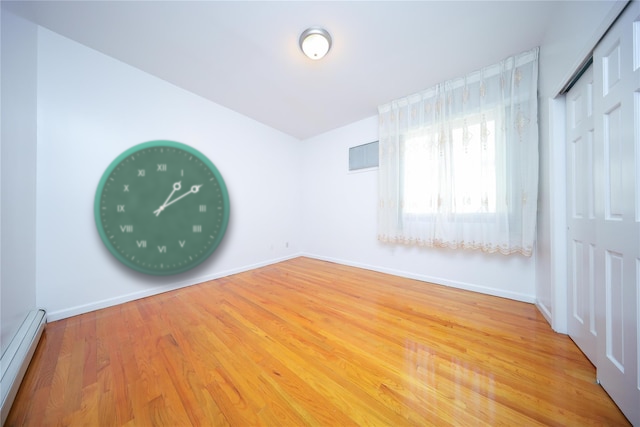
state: 1:10
